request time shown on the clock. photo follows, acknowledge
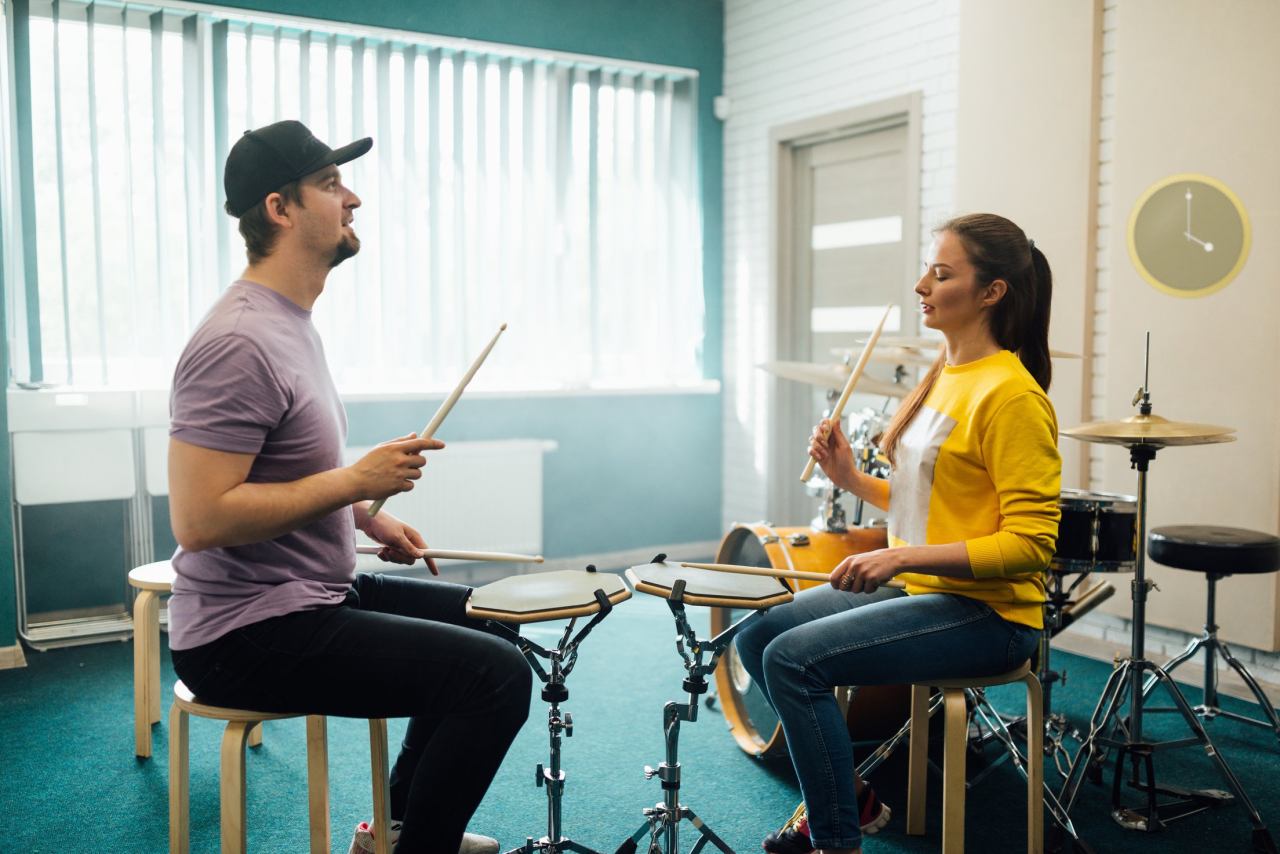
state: 4:00
